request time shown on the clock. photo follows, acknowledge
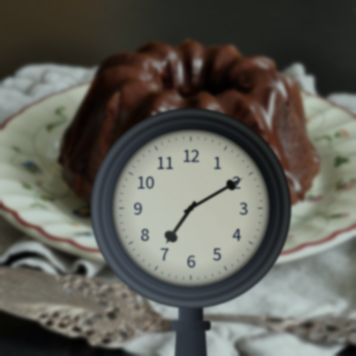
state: 7:10
